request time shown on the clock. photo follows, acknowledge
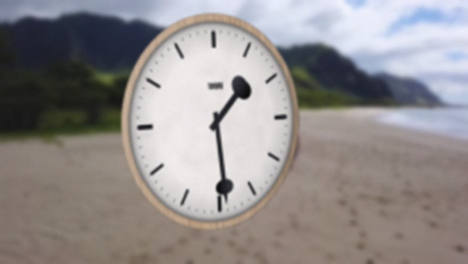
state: 1:29
